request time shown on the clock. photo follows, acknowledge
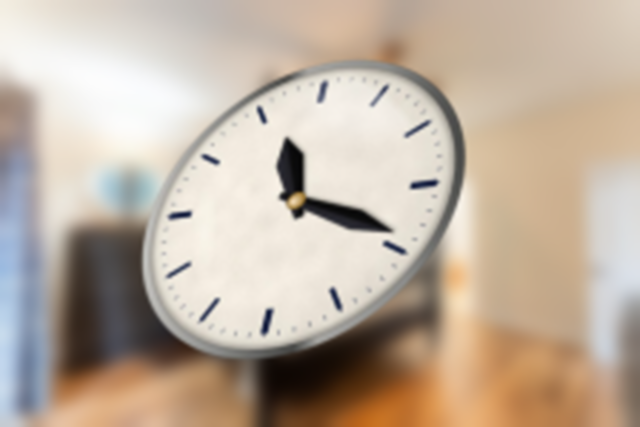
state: 11:19
